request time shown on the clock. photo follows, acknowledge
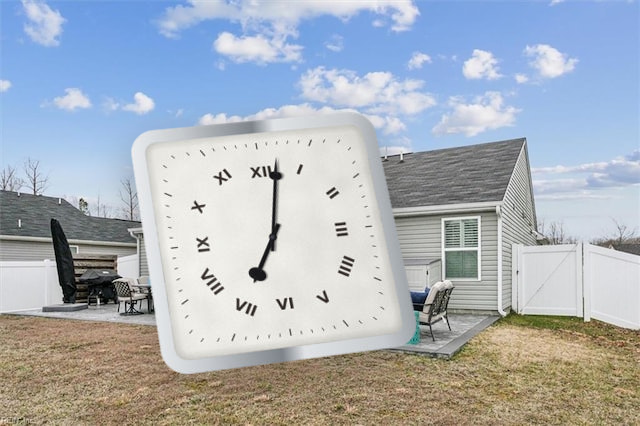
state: 7:02
